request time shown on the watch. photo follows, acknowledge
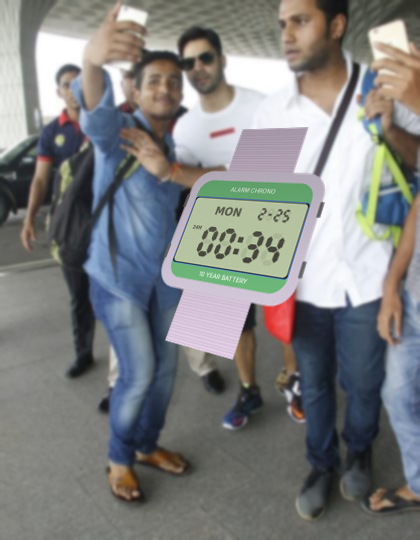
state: 0:34
